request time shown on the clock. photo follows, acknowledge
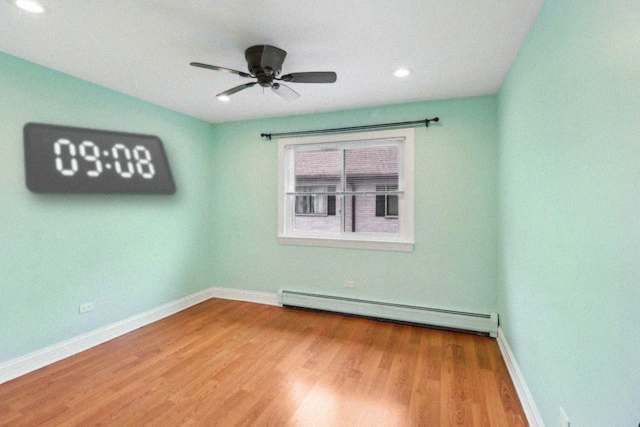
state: 9:08
